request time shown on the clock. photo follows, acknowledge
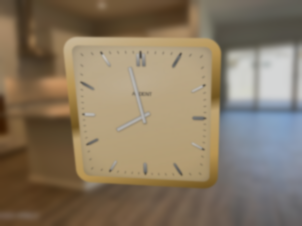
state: 7:58
